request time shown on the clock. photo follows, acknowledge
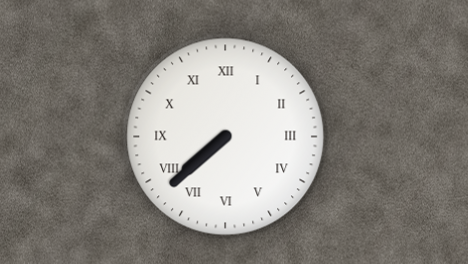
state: 7:38
